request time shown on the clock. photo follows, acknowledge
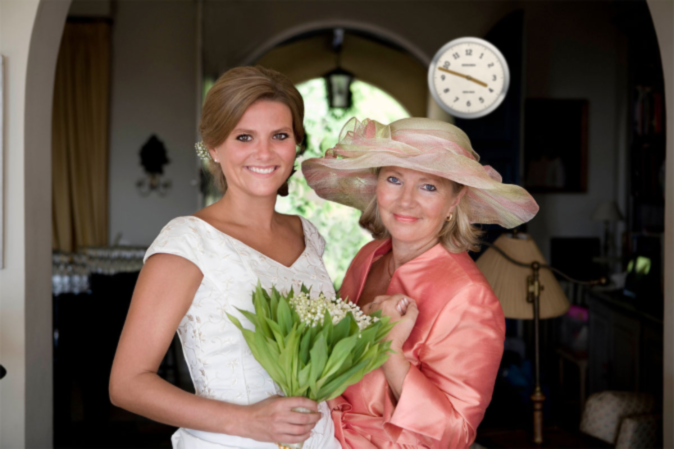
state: 3:48
